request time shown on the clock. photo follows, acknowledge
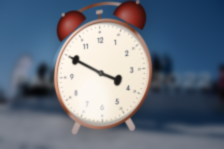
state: 3:50
